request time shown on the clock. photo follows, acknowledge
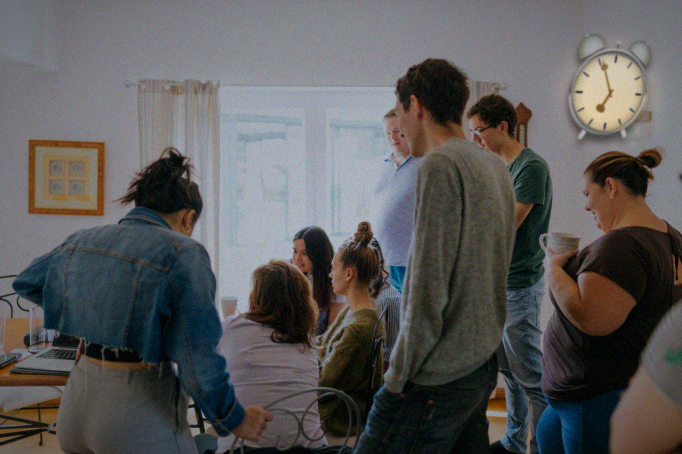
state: 6:56
